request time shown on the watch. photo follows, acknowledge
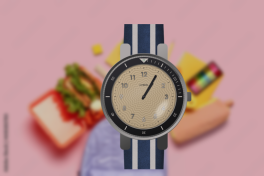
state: 1:05
